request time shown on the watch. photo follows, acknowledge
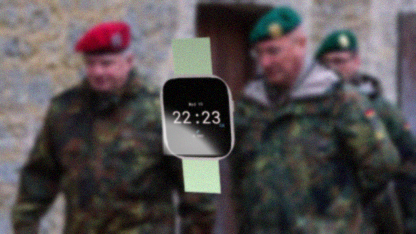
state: 22:23
